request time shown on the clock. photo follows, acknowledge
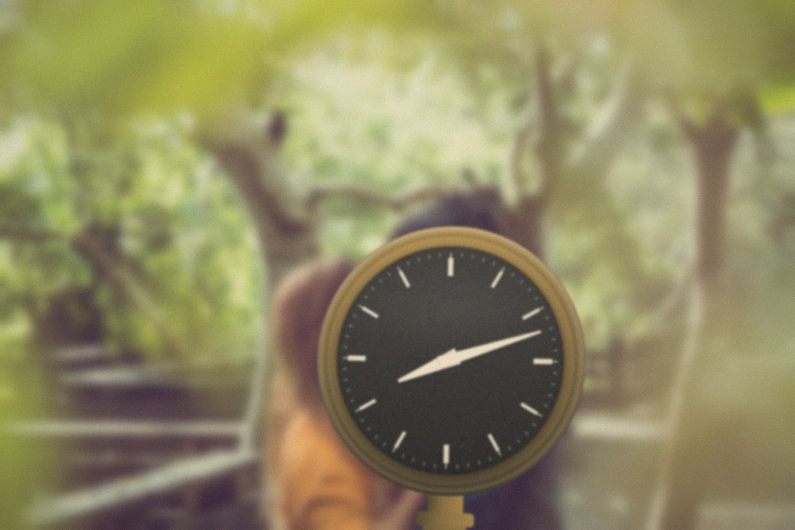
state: 8:12
